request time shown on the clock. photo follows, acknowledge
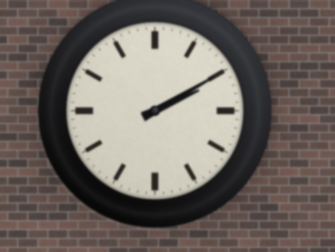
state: 2:10
